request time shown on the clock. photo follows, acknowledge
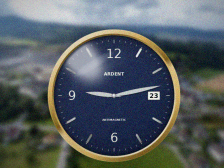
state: 9:13
